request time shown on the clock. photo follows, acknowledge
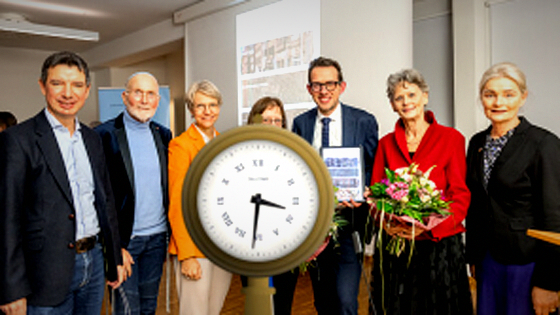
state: 3:31
